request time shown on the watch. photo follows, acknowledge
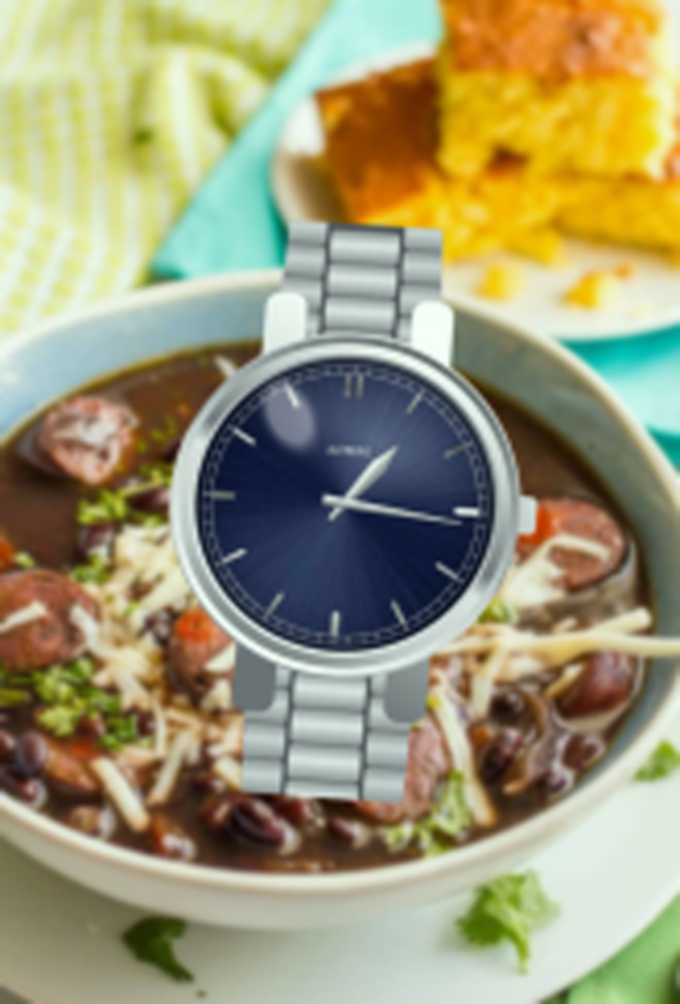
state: 1:16
